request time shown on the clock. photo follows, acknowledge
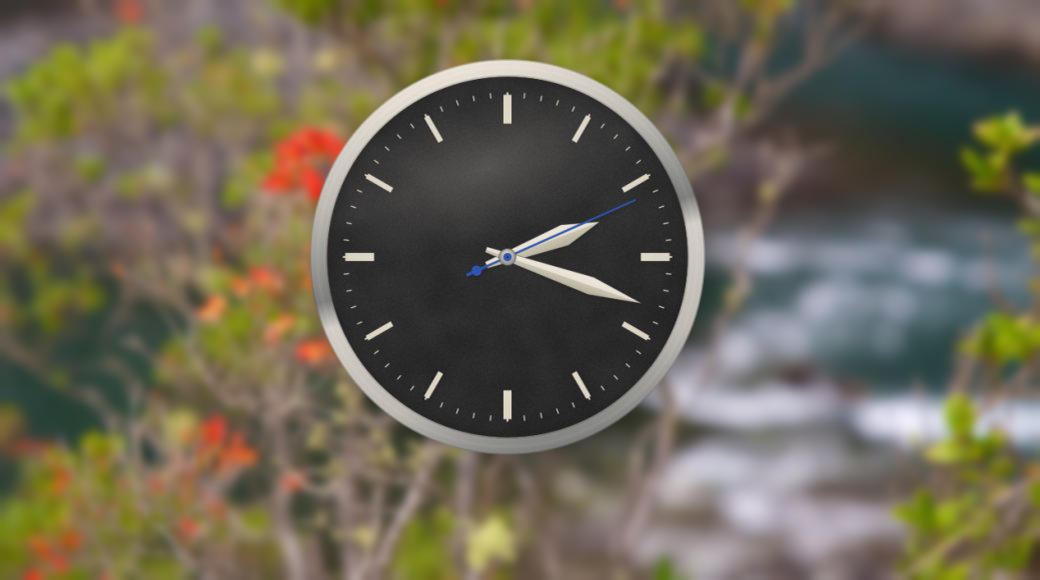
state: 2:18:11
